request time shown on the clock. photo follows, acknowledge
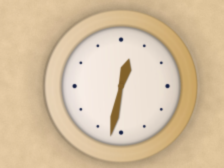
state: 12:32
